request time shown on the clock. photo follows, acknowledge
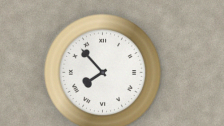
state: 7:53
